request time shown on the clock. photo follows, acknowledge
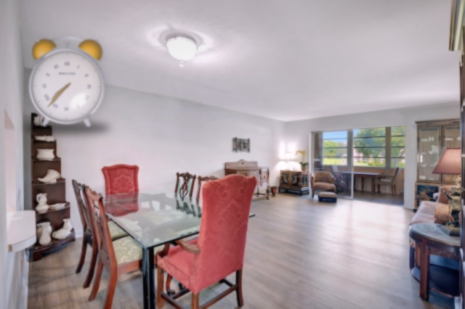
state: 7:37
